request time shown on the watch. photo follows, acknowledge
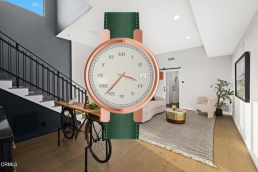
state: 3:37
